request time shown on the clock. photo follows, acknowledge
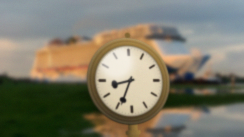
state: 8:34
